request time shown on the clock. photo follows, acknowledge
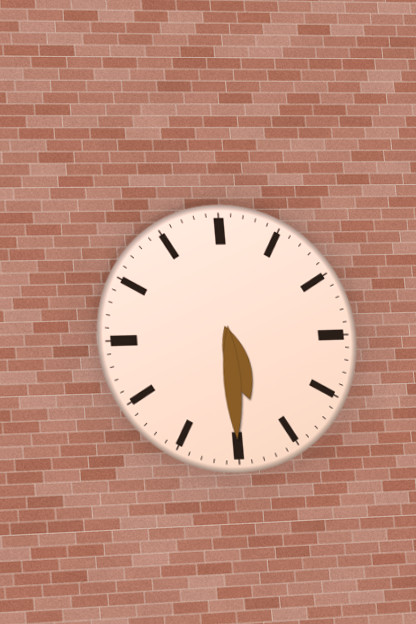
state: 5:30
